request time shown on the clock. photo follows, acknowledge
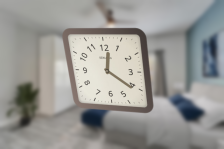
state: 12:21
